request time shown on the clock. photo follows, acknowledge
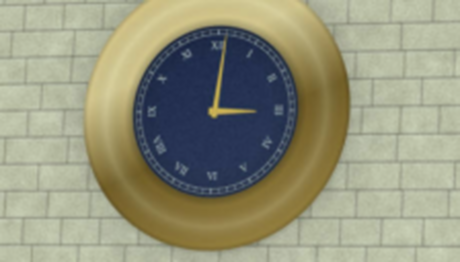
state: 3:01
